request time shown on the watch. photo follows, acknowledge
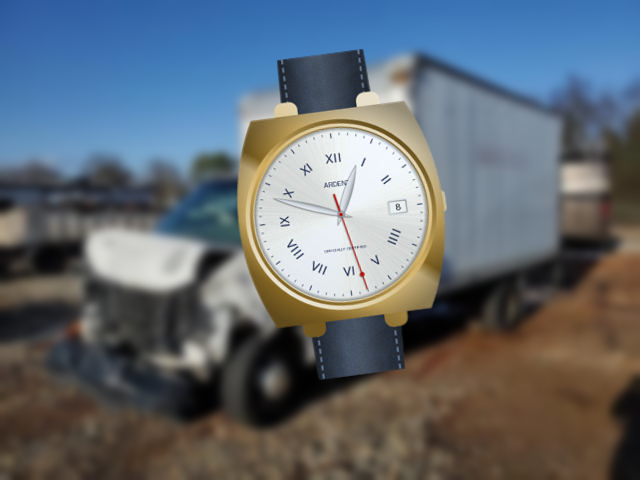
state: 12:48:28
